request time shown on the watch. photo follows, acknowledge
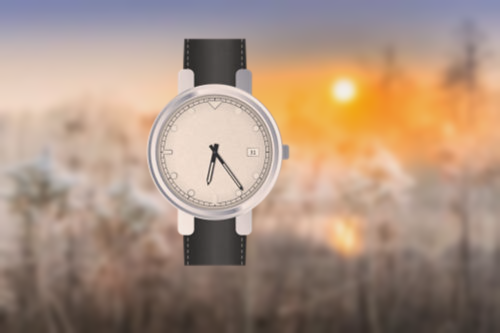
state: 6:24
